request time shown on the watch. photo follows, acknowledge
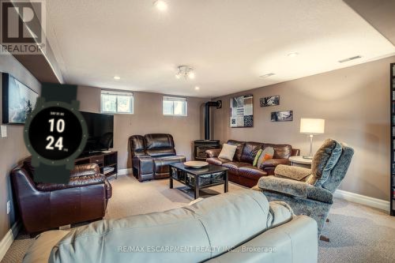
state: 10:24
